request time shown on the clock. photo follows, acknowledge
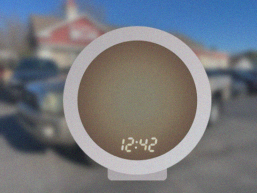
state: 12:42
